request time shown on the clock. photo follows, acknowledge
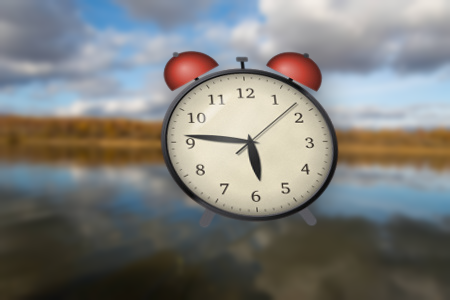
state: 5:46:08
